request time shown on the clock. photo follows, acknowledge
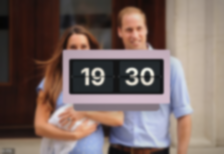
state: 19:30
